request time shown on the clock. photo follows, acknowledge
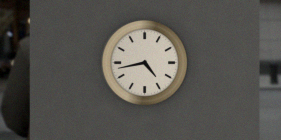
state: 4:43
